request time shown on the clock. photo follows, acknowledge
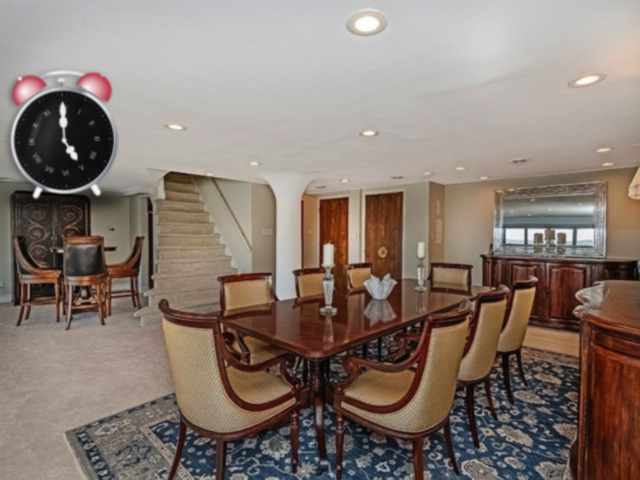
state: 5:00
